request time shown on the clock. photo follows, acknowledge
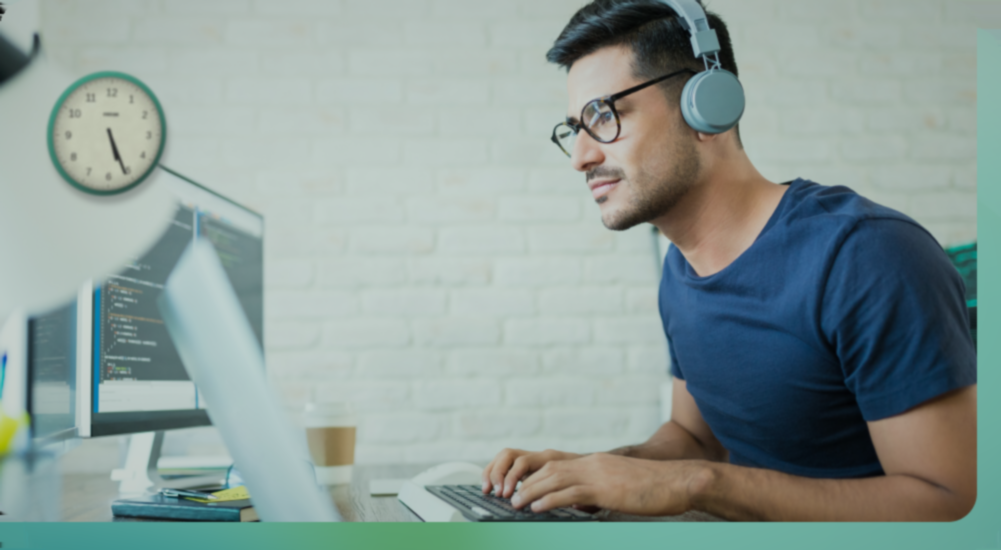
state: 5:26
